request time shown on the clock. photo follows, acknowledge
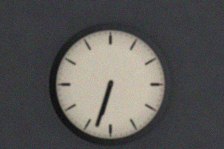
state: 6:33
